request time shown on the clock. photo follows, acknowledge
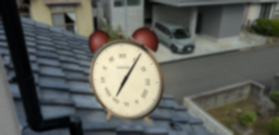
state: 7:06
